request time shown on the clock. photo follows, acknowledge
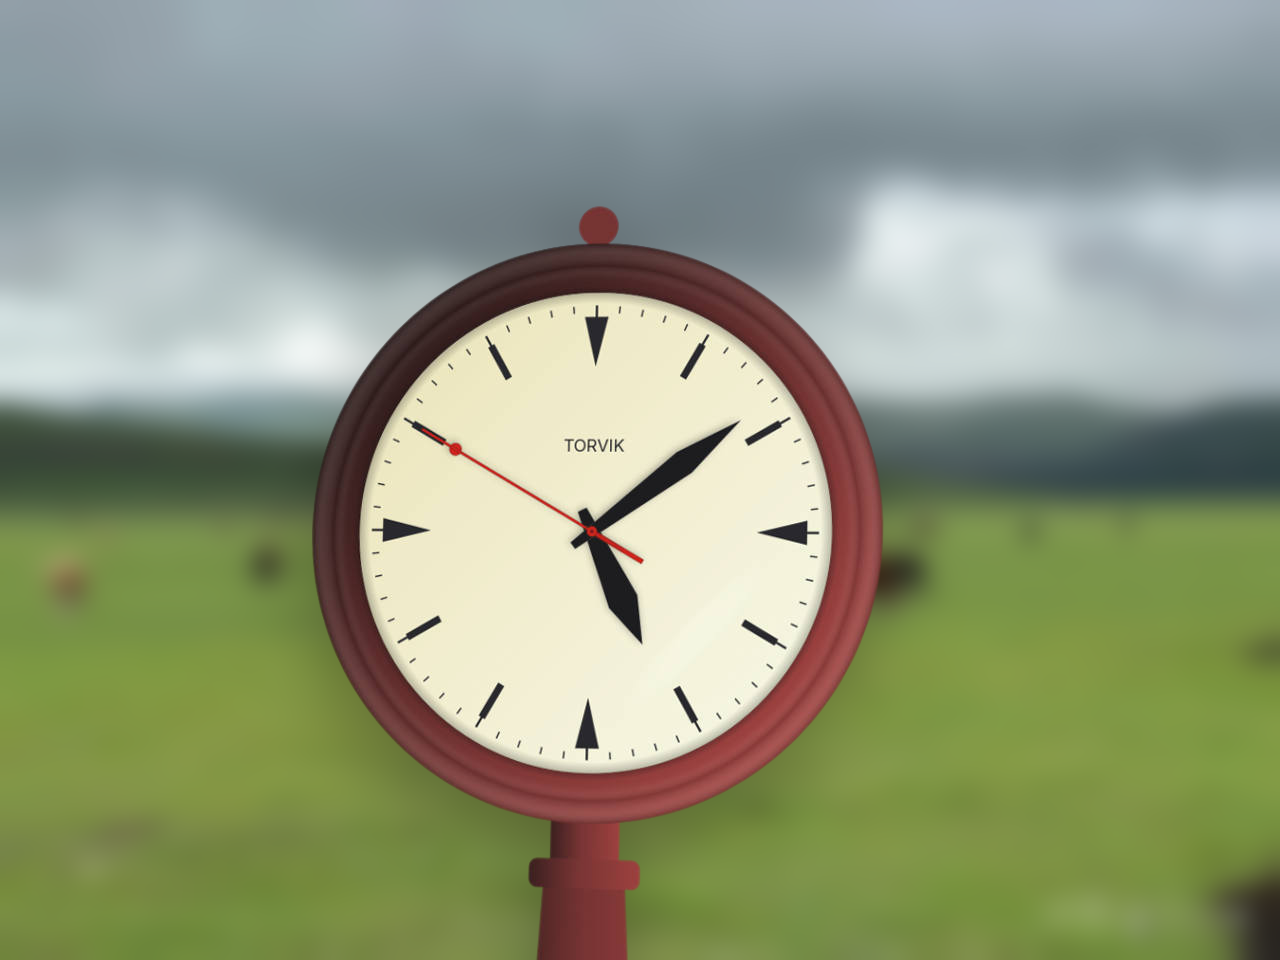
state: 5:08:50
